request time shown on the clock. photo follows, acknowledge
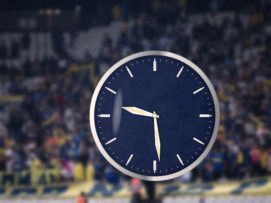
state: 9:29
